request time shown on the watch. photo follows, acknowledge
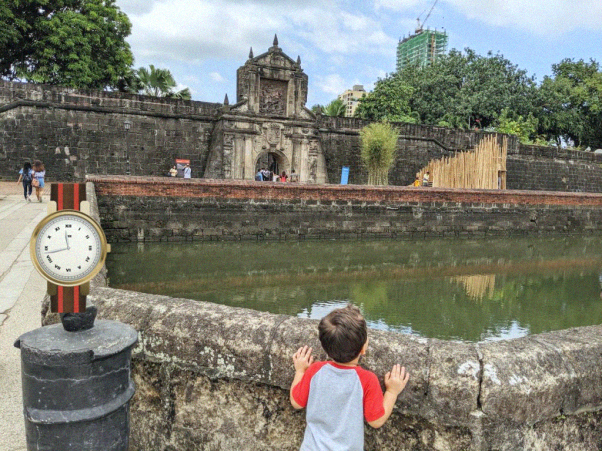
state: 11:43
